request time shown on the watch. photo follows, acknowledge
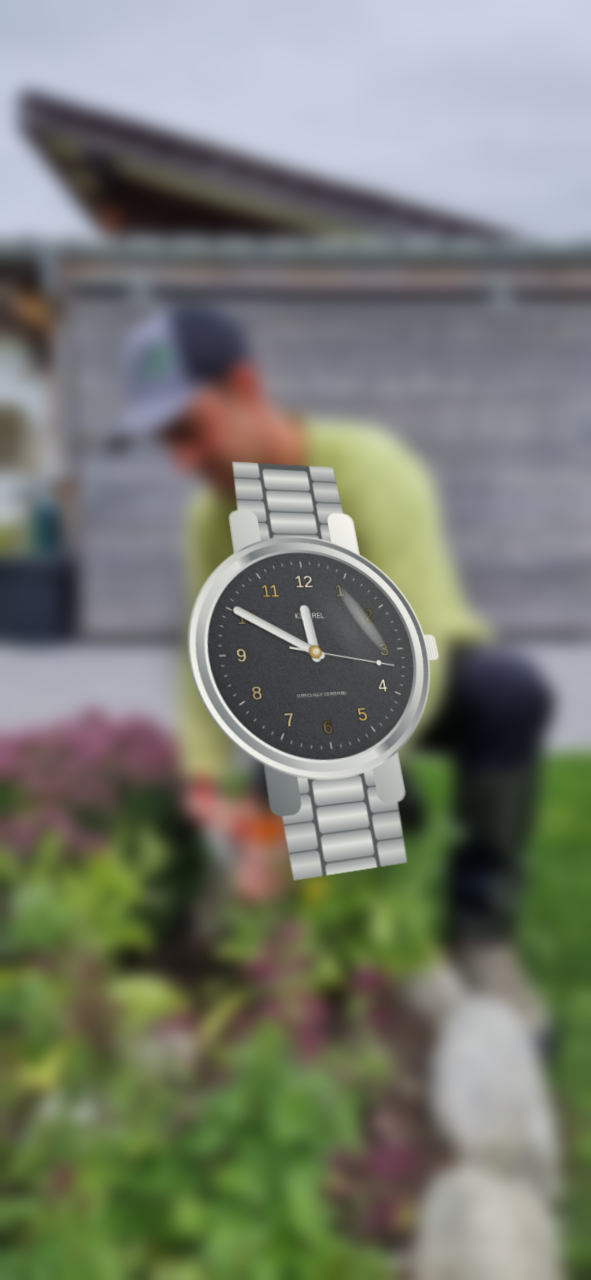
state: 11:50:17
